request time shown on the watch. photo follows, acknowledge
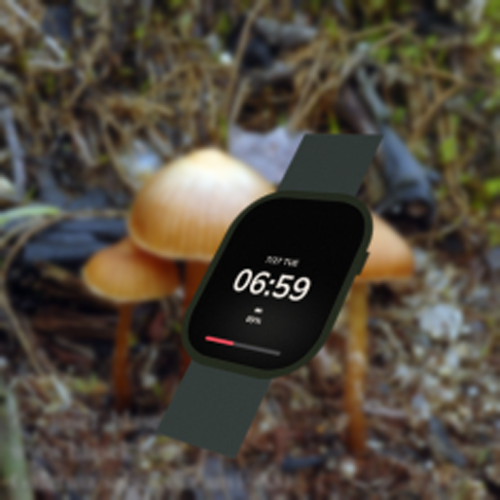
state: 6:59
